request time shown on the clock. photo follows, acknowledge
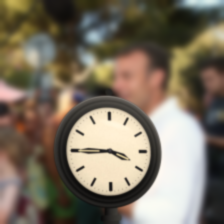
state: 3:45
